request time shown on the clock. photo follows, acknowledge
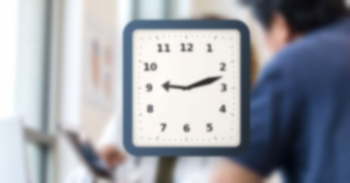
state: 9:12
